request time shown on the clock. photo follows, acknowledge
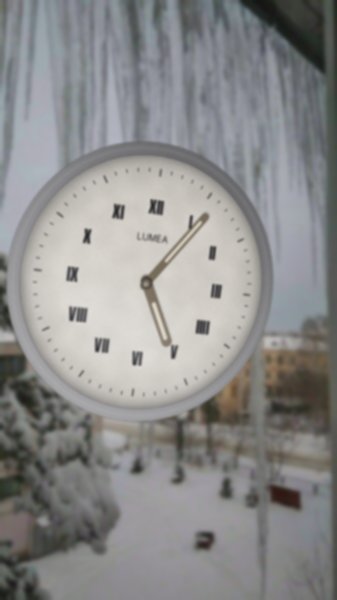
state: 5:06
